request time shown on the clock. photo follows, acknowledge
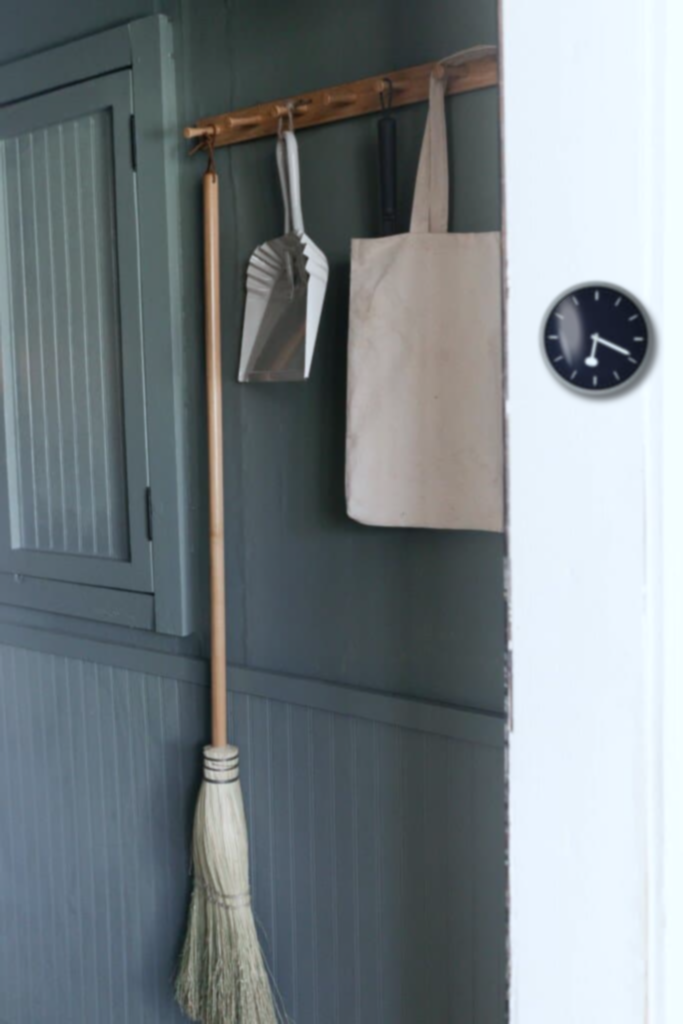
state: 6:19
